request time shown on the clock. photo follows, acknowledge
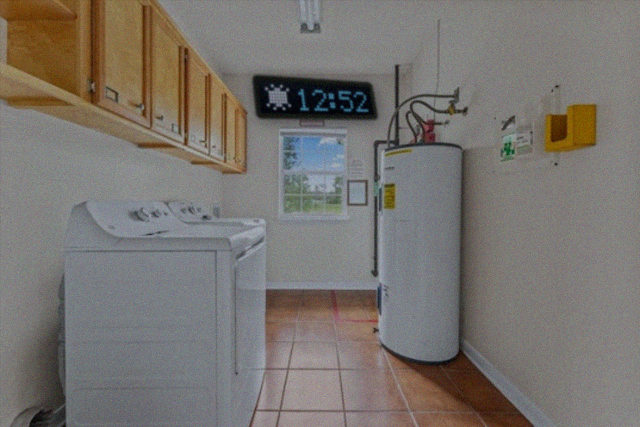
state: 12:52
